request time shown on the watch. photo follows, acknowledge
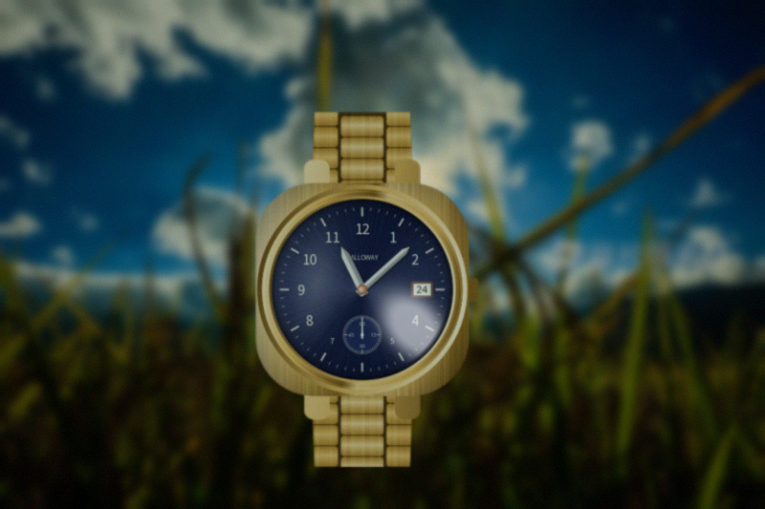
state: 11:08
